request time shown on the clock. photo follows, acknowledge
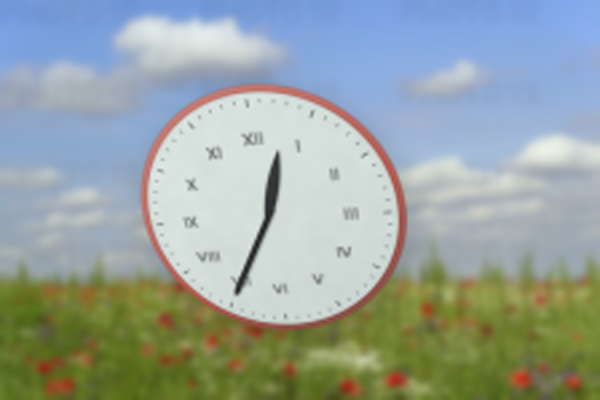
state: 12:35
